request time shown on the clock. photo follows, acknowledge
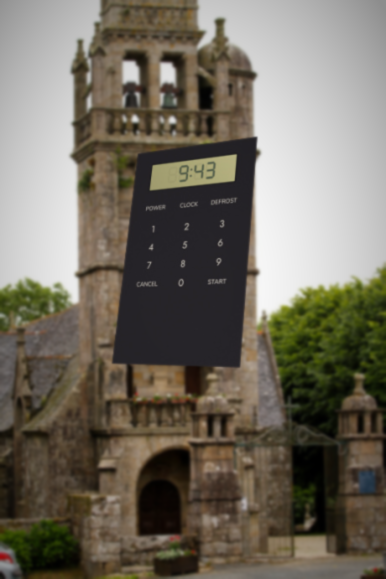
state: 9:43
